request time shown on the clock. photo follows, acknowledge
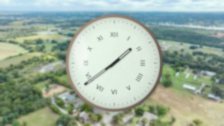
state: 1:39
